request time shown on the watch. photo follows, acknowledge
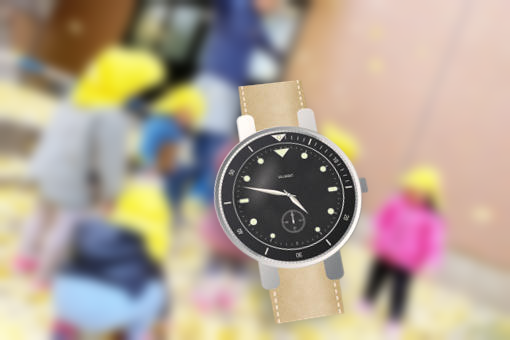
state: 4:48
